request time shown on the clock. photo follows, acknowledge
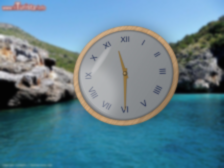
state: 11:30
